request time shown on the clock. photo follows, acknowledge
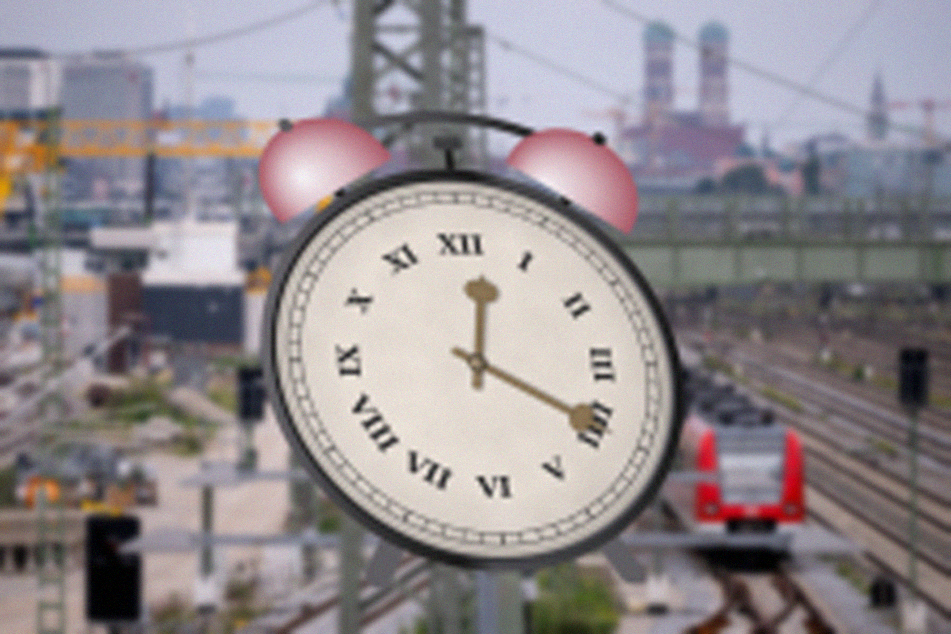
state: 12:20
